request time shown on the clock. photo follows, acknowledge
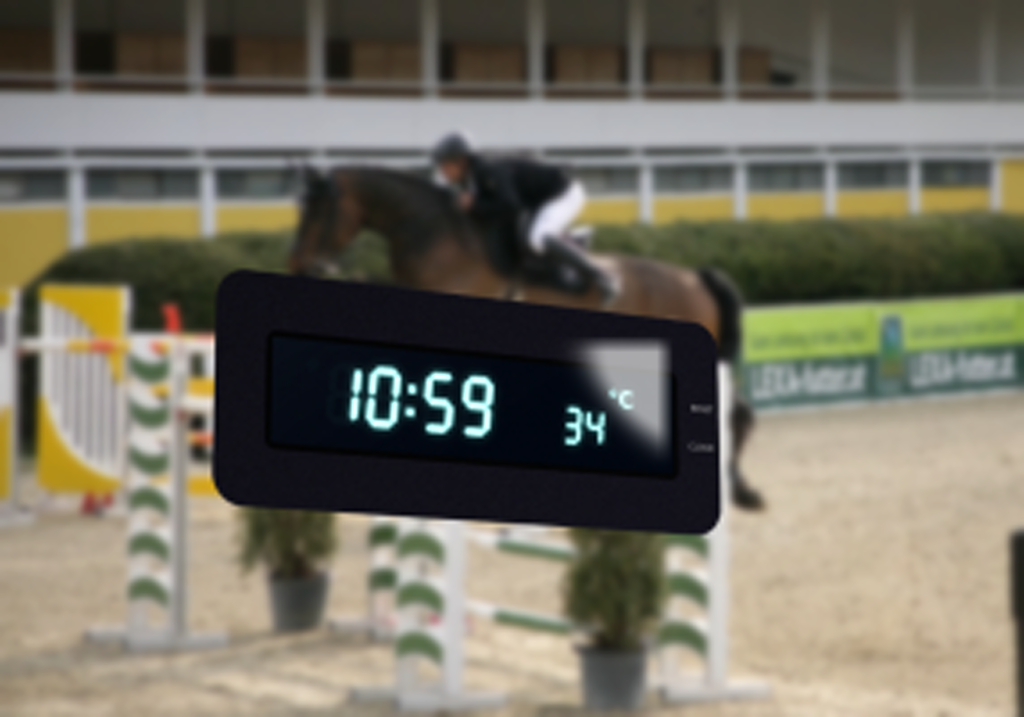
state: 10:59
